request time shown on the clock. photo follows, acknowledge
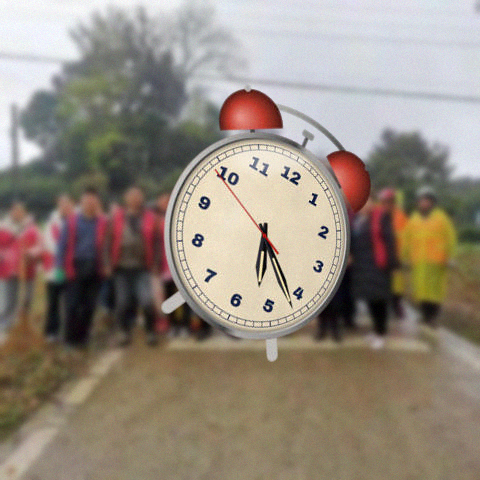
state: 5:21:49
